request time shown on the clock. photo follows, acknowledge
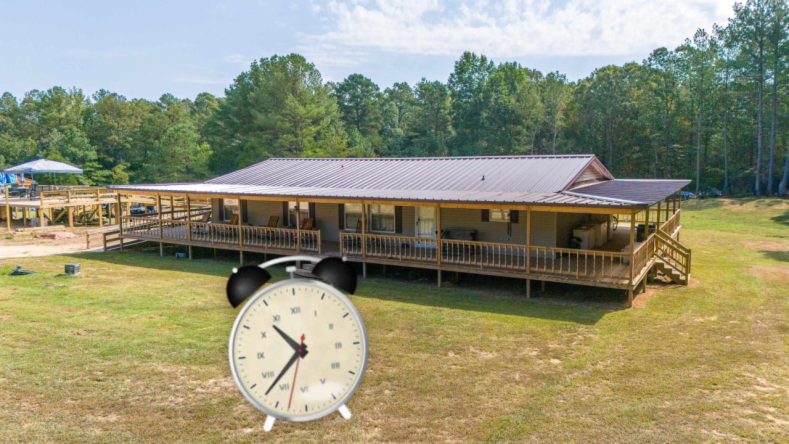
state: 10:37:33
